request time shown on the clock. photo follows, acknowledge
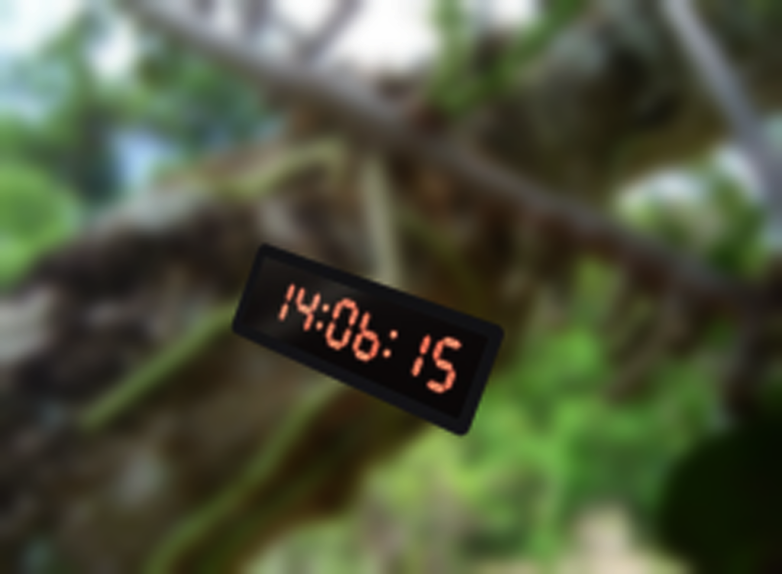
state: 14:06:15
